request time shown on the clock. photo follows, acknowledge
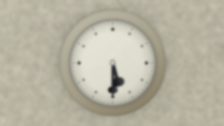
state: 5:30
